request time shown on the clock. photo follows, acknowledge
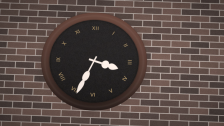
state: 3:34
